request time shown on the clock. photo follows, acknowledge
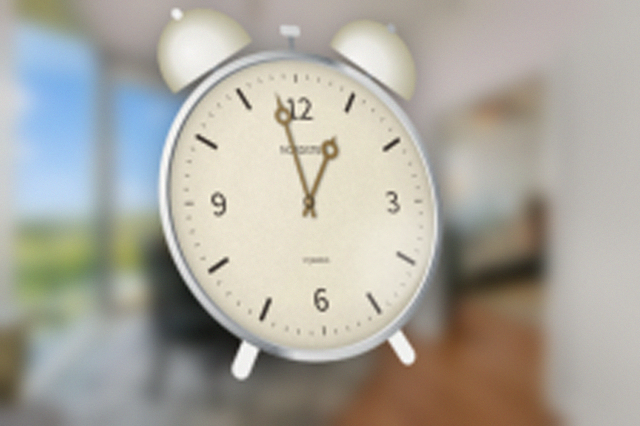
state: 12:58
